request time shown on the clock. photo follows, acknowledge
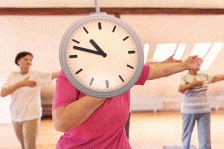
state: 10:48
